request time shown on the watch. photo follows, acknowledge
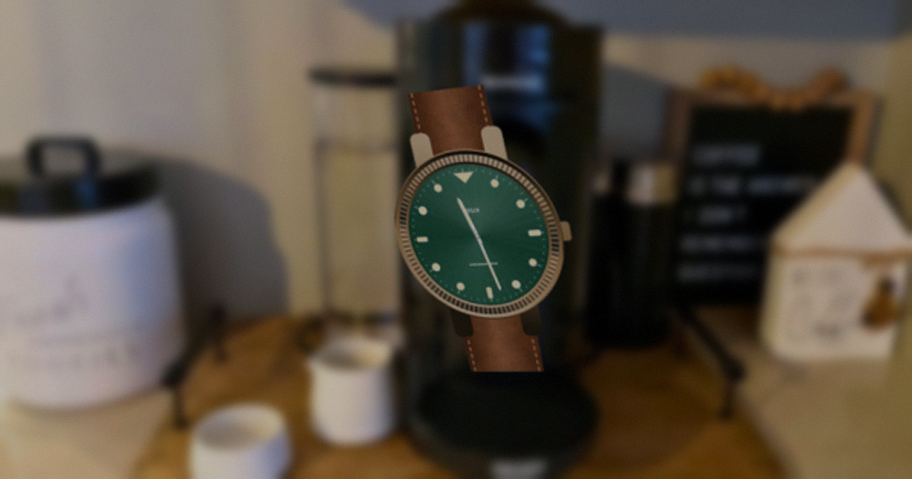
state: 11:28
